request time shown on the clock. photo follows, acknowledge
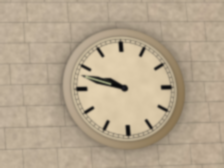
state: 9:48
